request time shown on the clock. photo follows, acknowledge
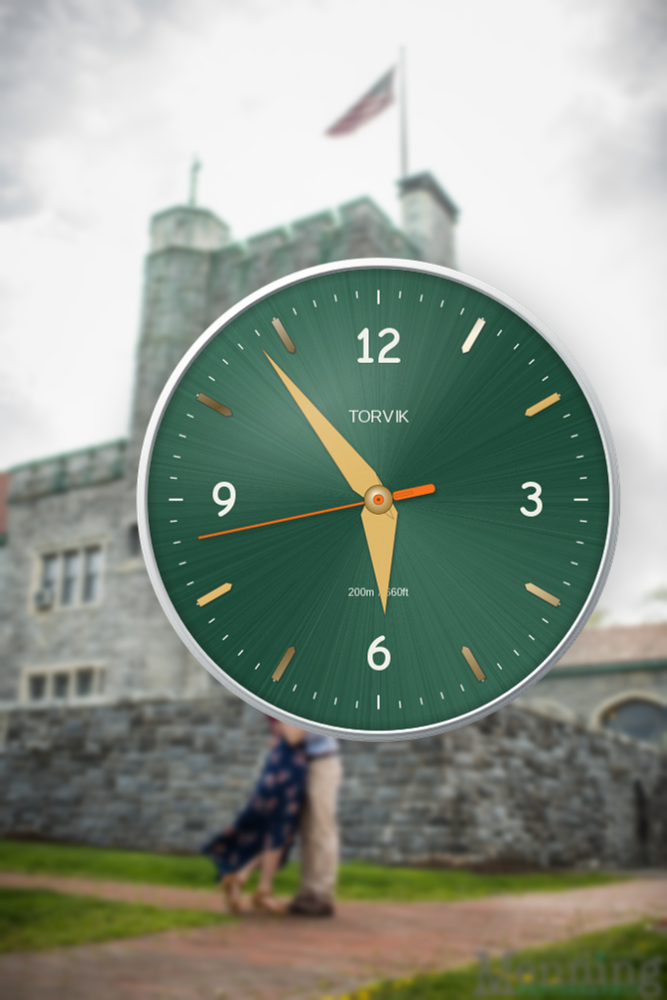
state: 5:53:43
